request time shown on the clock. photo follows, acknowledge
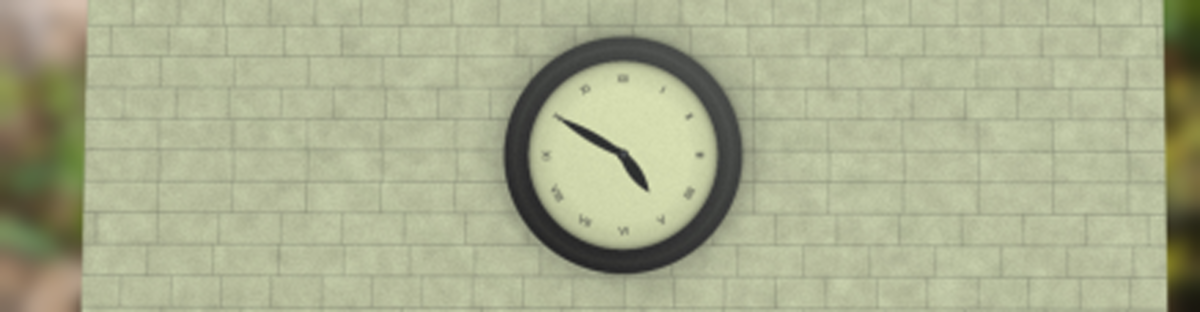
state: 4:50
